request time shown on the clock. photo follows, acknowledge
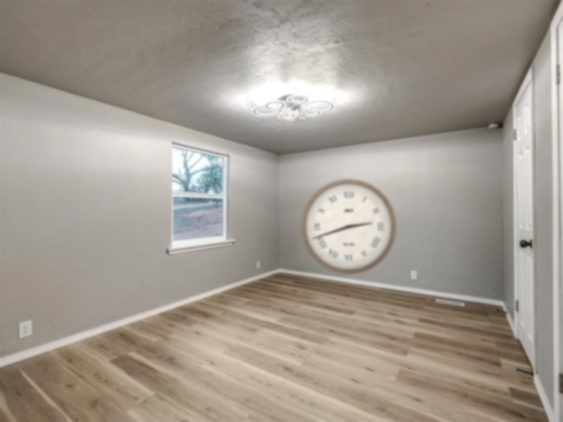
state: 2:42
